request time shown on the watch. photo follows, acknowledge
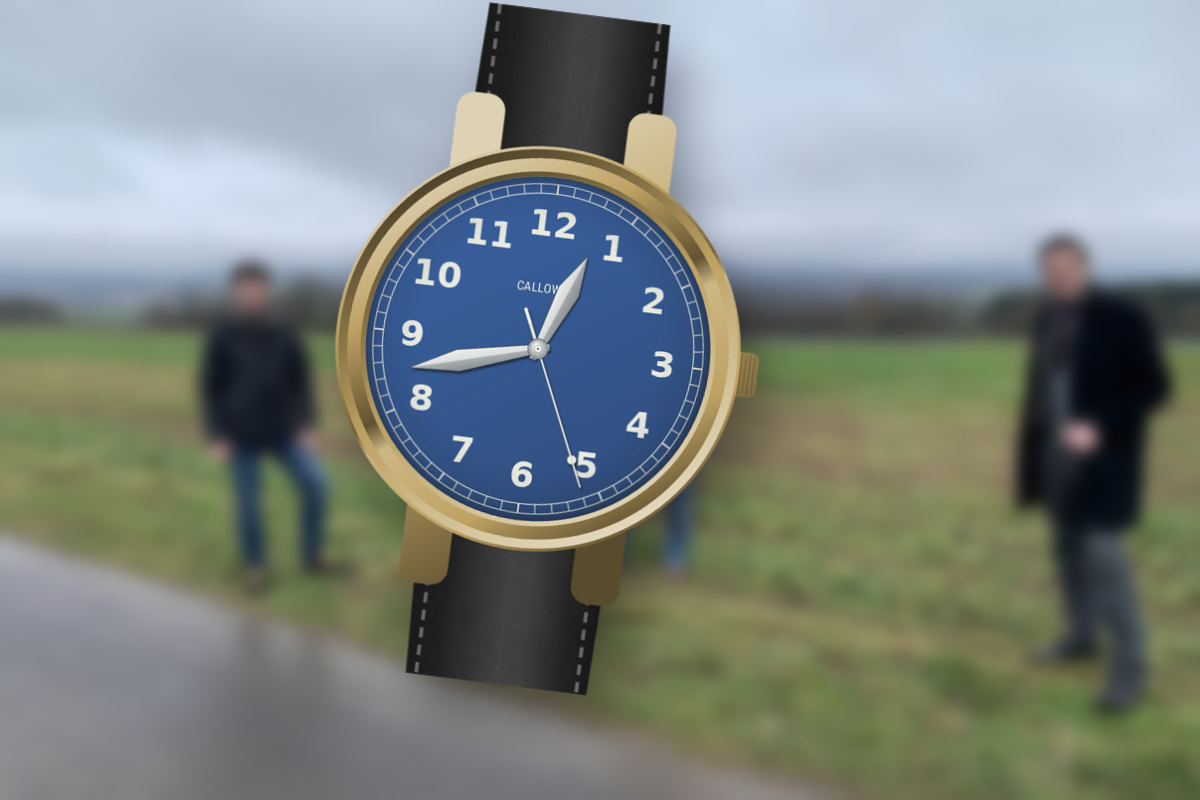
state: 12:42:26
